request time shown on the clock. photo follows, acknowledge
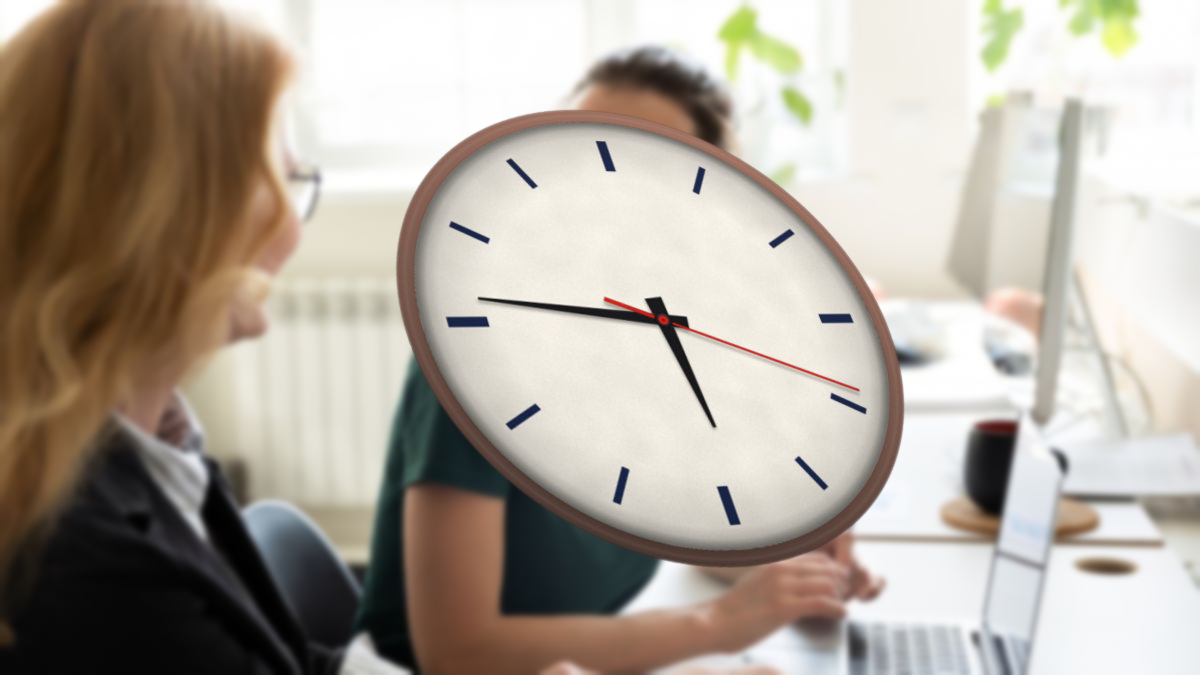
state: 5:46:19
